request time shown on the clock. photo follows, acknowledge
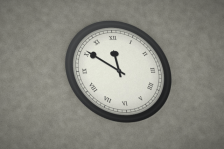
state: 11:51
